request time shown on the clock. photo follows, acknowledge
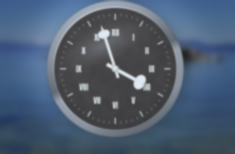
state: 3:57
